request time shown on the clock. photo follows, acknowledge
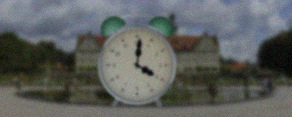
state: 4:01
